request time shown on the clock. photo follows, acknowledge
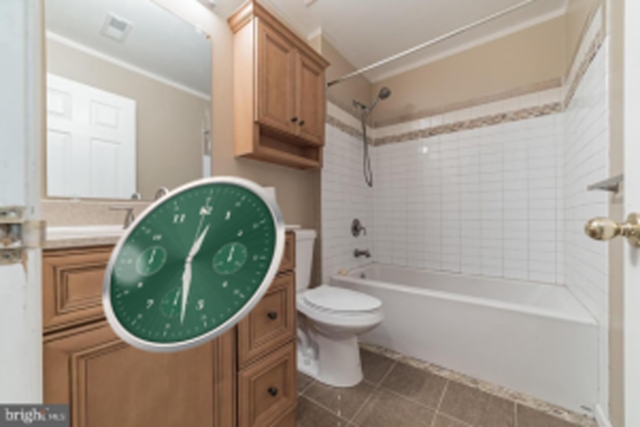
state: 12:28
